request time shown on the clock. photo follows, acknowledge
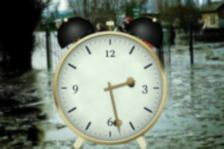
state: 2:28
